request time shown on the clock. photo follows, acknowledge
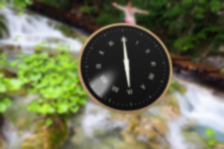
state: 6:00
